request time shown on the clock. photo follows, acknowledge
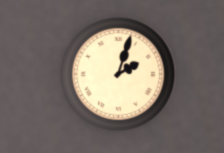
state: 2:03
